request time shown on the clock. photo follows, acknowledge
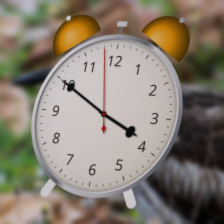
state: 3:49:58
